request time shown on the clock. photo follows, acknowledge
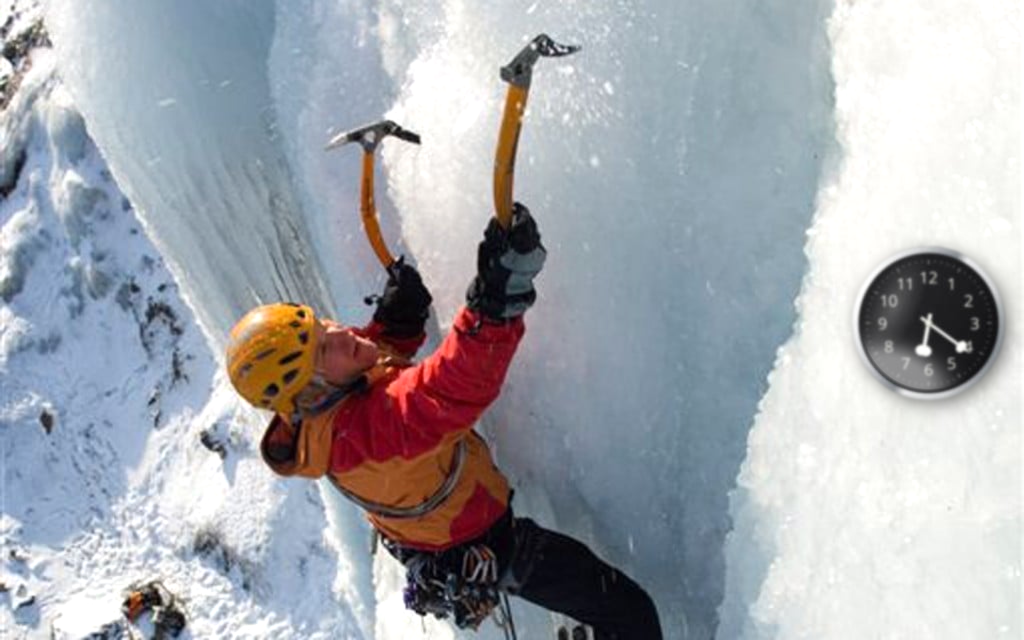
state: 6:21
